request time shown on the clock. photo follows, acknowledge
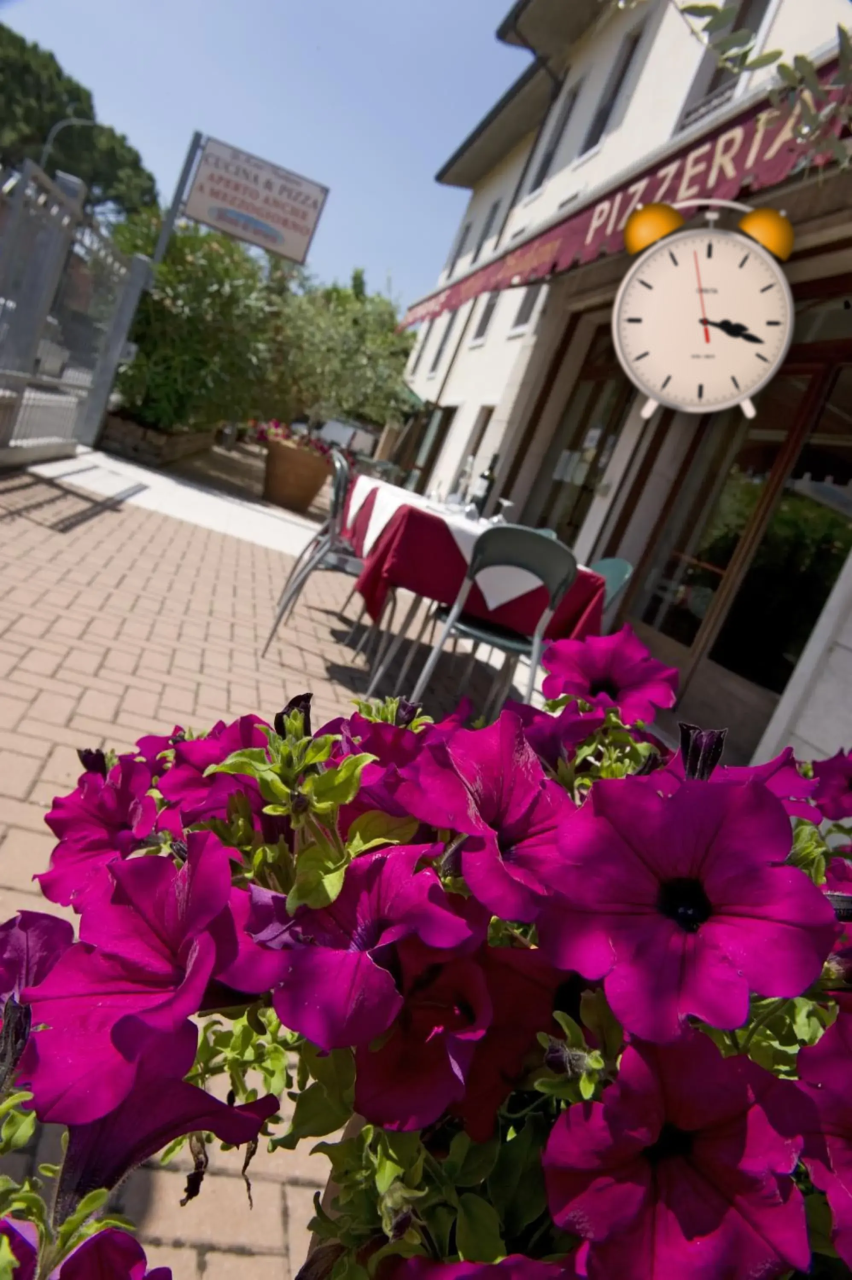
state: 3:17:58
